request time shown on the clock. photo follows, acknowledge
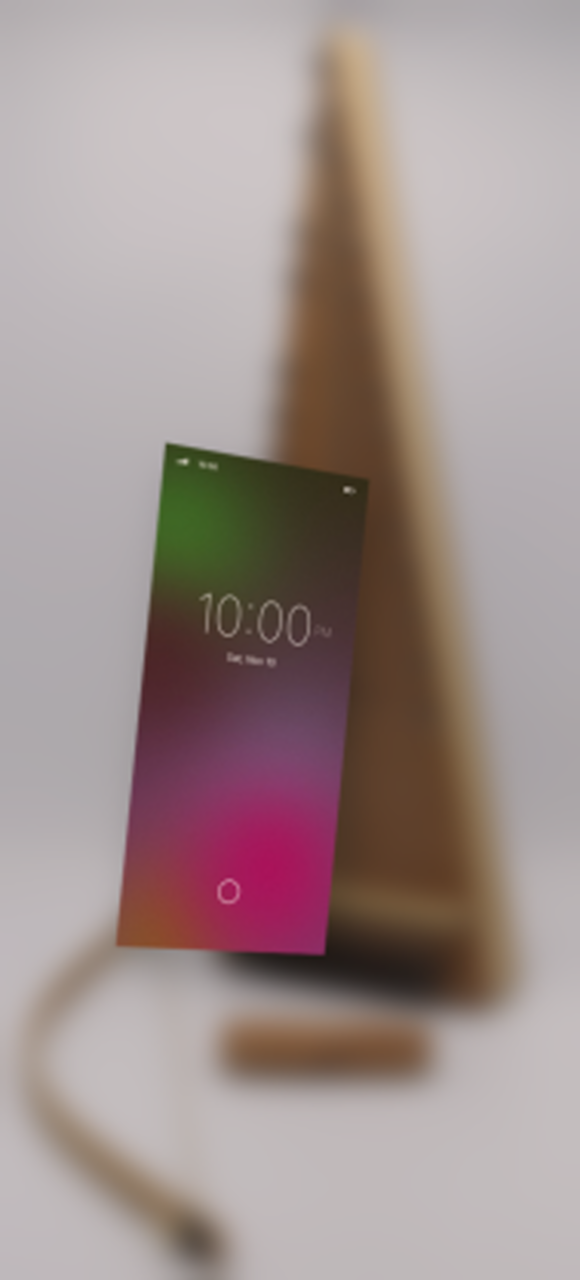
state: 10:00
